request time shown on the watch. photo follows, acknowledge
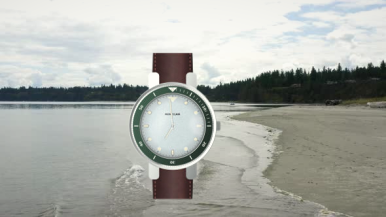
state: 6:59
